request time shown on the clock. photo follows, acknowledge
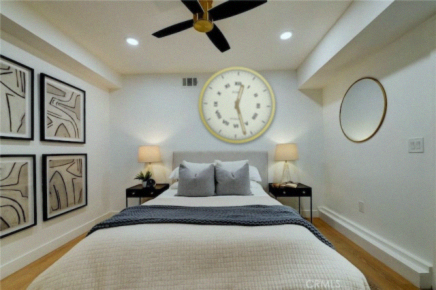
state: 12:27
